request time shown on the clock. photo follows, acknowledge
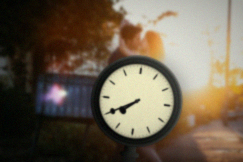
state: 7:40
